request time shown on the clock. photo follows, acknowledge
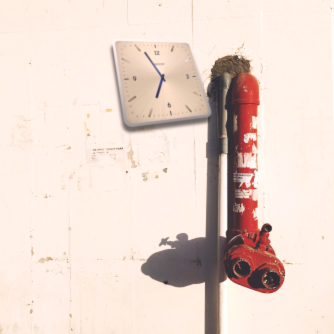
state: 6:56
